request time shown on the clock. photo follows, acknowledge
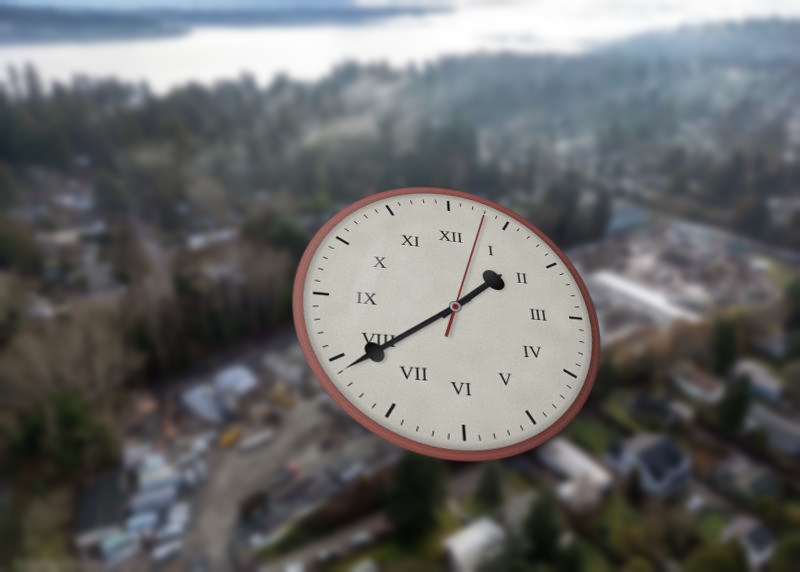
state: 1:39:03
